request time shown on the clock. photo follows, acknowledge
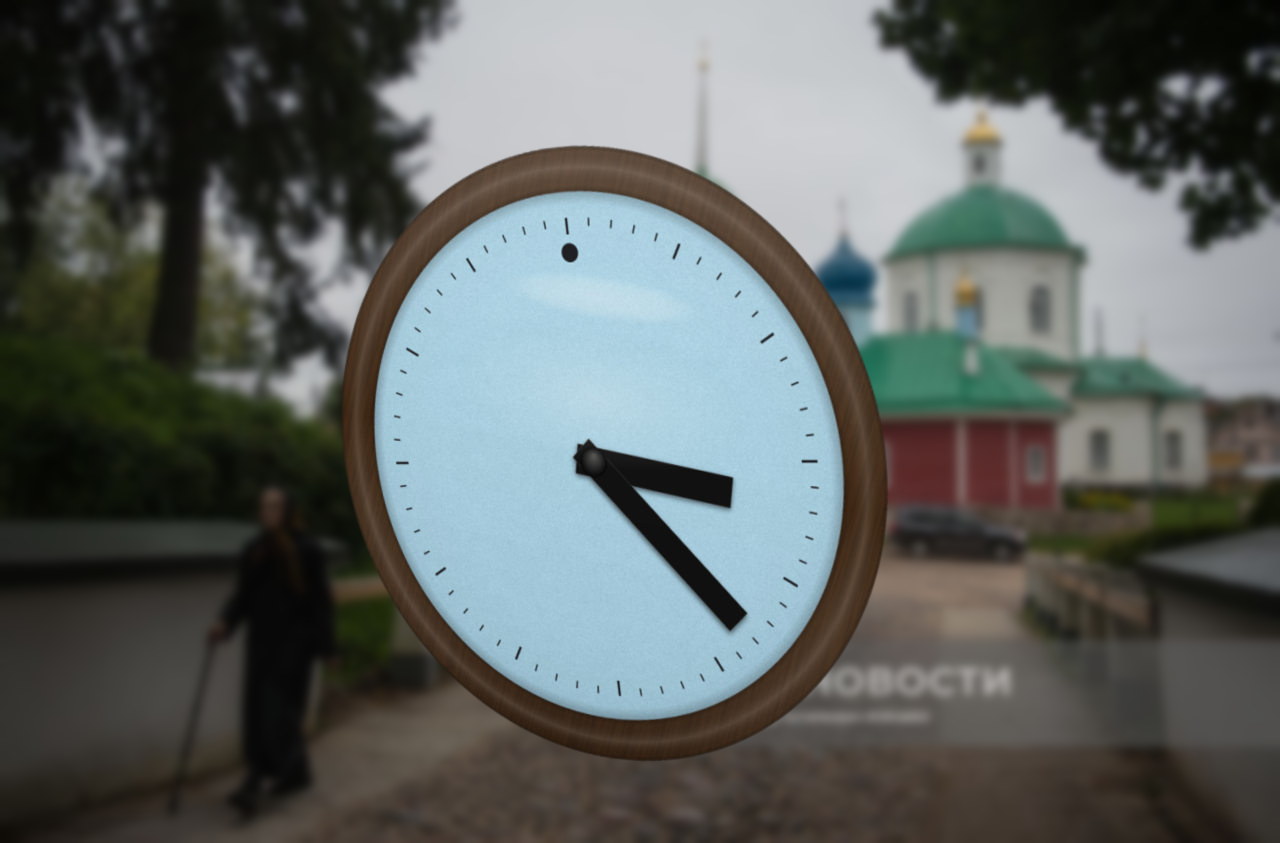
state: 3:23
